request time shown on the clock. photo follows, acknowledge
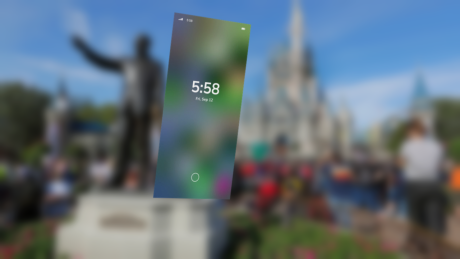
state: 5:58
